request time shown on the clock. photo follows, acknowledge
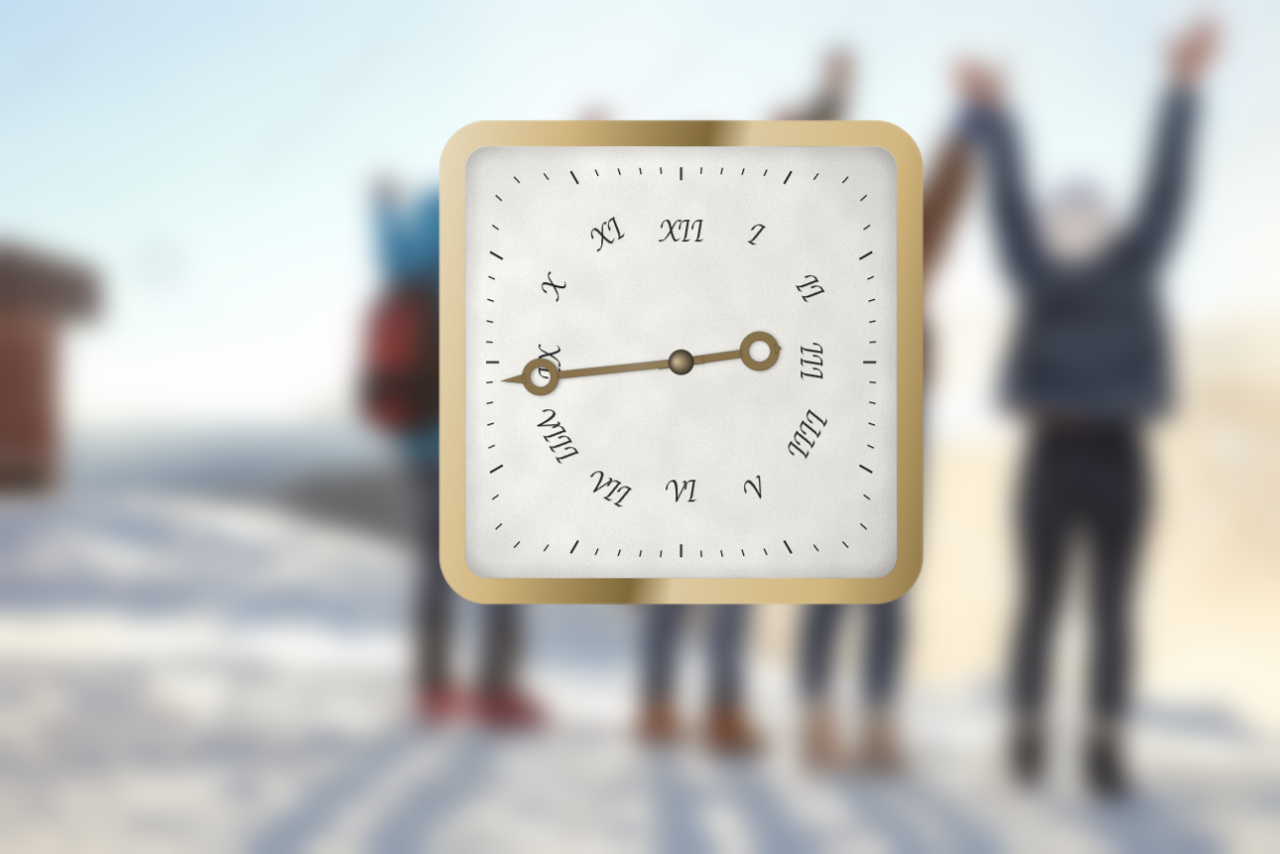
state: 2:44
